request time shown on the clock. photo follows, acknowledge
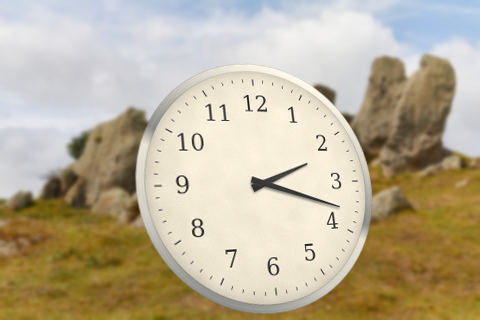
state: 2:18
